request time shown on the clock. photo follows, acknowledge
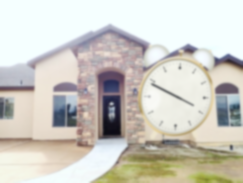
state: 3:49
